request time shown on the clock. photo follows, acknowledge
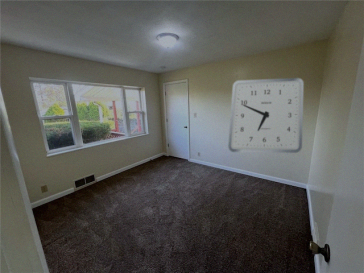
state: 6:49
